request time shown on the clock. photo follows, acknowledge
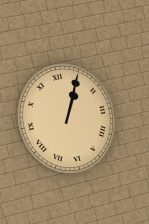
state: 1:05
